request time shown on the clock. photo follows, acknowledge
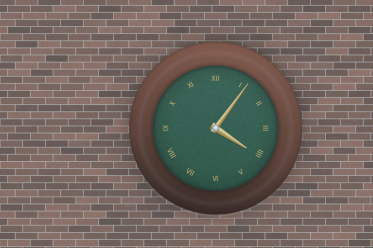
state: 4:06
